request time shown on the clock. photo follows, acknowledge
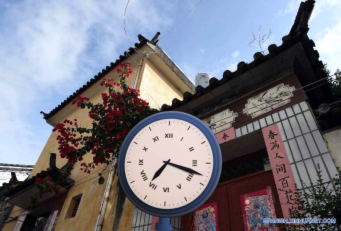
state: 7:18
